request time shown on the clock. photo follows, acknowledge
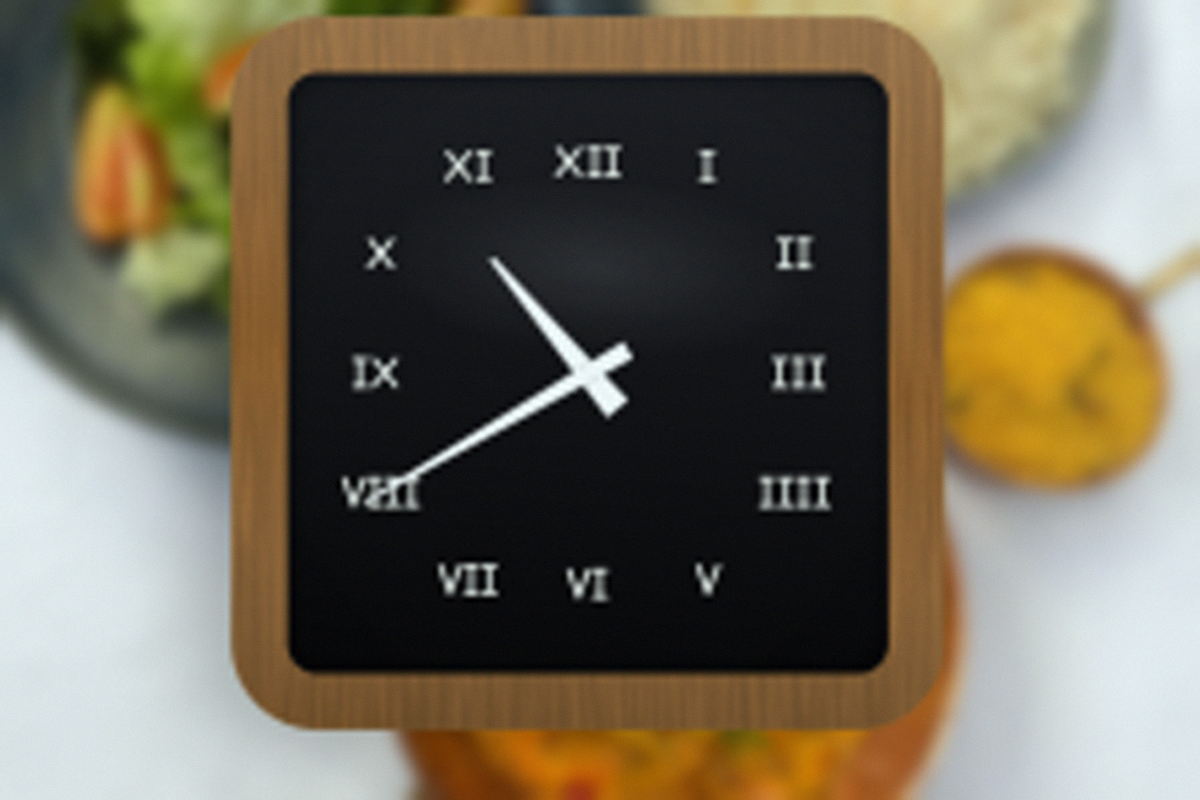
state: 10:40
